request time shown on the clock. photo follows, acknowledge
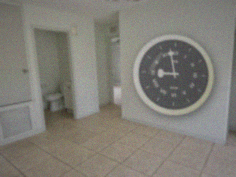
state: 8:58
